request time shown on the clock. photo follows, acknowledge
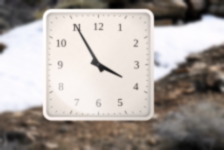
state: 3:55
